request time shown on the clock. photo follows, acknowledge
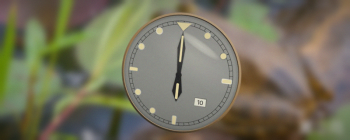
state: 6:00
